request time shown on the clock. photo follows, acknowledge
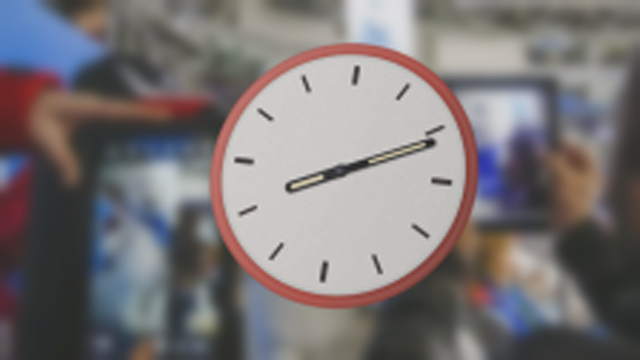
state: 8:11
